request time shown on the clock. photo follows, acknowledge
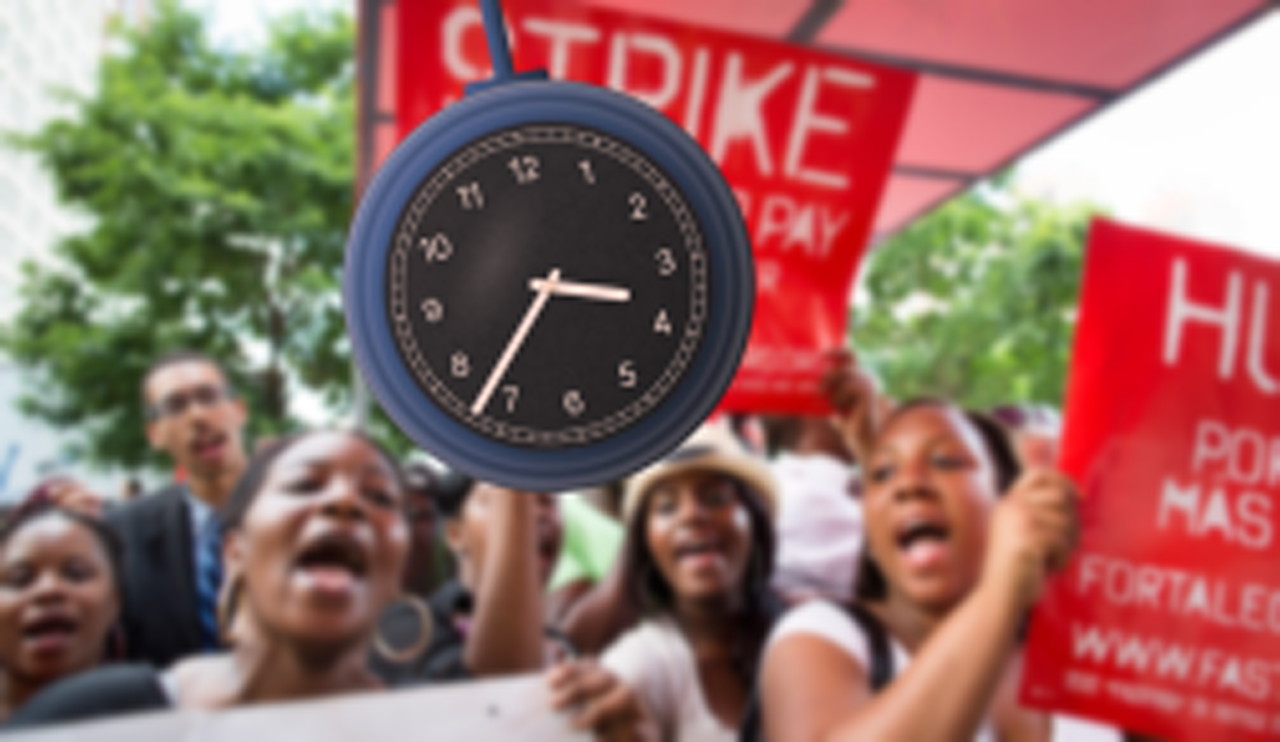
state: 3:37
